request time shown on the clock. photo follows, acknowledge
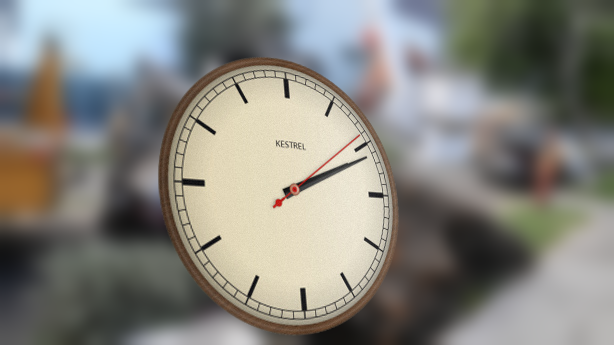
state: 2:11:09
